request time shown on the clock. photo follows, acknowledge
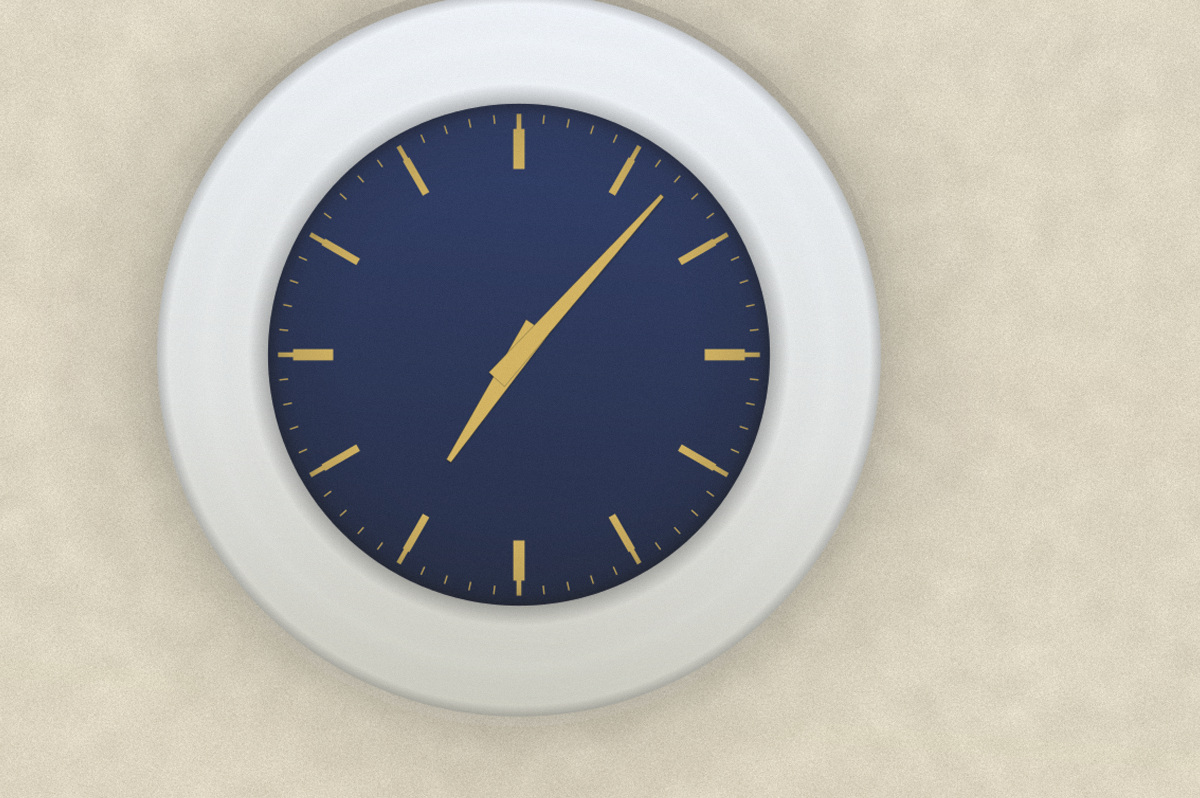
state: 7:07
